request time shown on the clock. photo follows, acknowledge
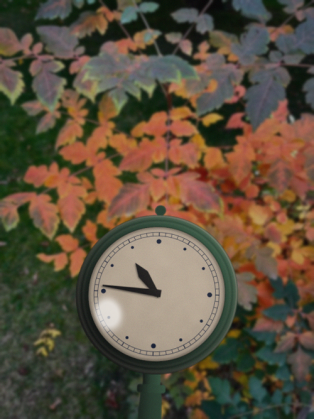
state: 10:46
